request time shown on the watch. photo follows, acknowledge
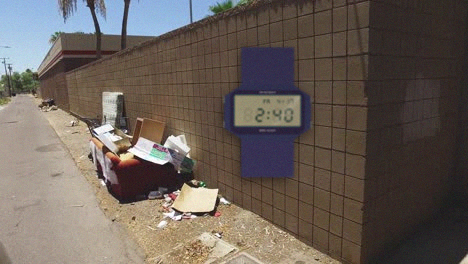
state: 2:40
